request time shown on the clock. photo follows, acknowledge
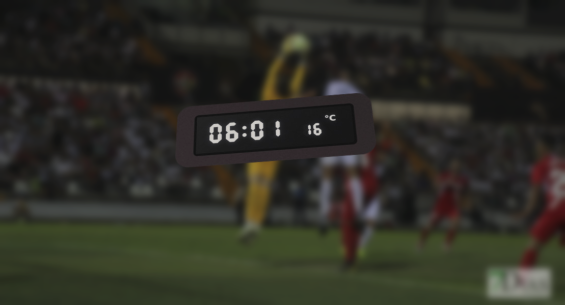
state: 6:01
